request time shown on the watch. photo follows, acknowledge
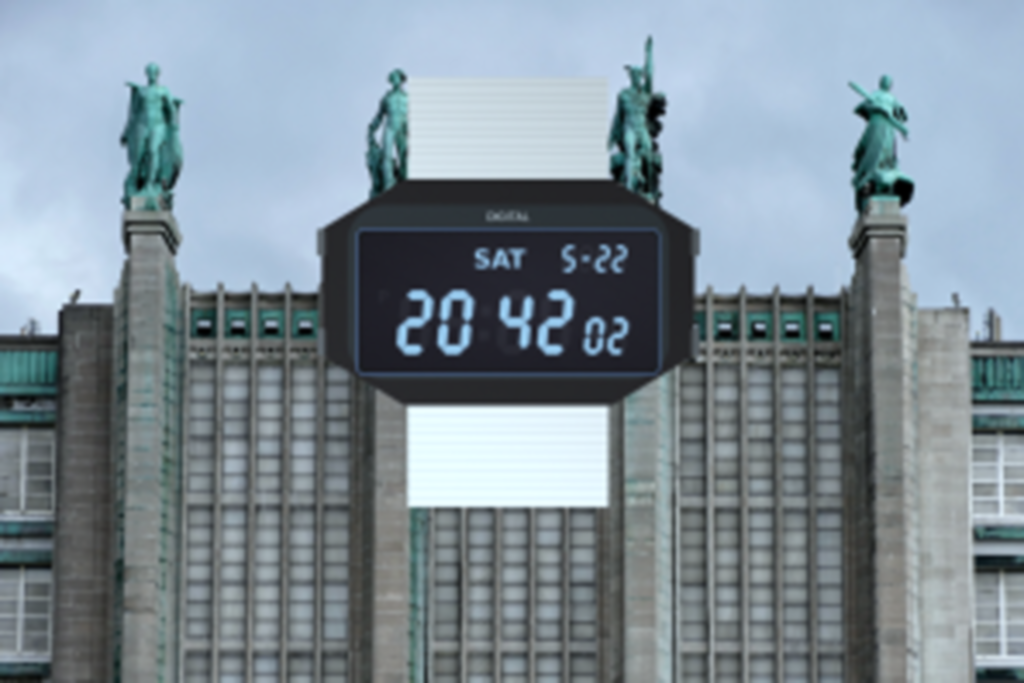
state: 20:42:02
